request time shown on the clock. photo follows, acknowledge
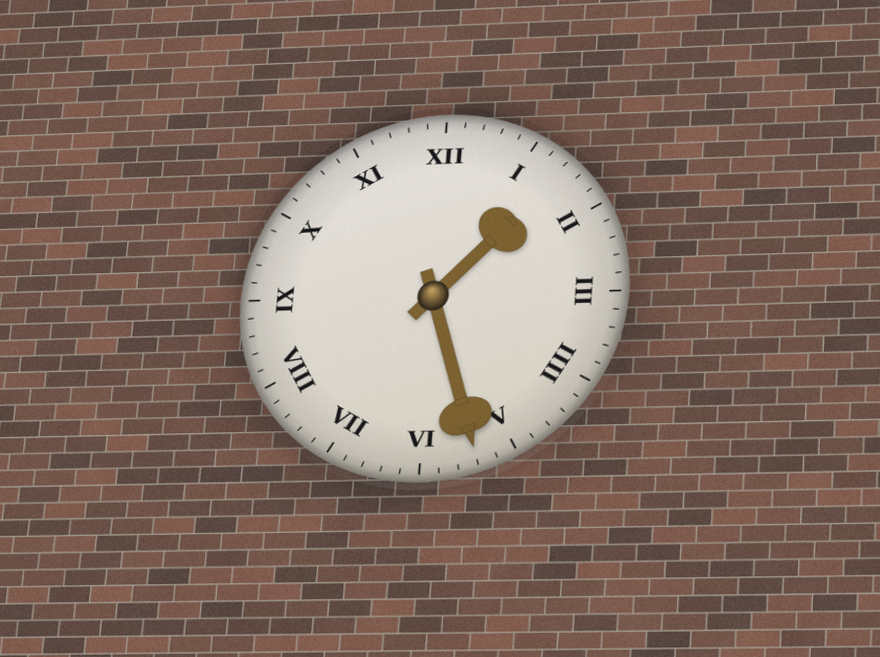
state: 1:27
